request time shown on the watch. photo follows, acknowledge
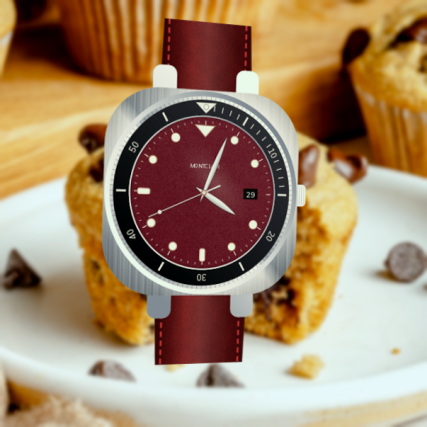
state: 4:03:41
